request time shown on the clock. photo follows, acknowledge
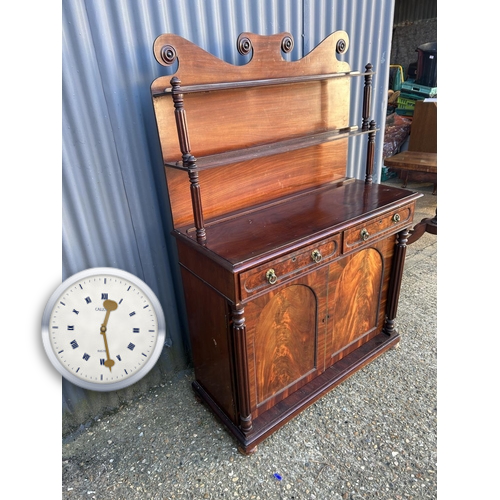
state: 12:28
